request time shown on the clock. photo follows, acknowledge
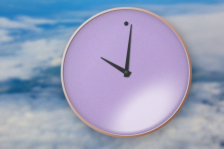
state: 10:01
